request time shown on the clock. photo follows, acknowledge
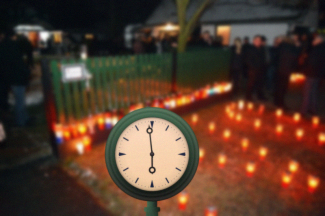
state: 5:59
